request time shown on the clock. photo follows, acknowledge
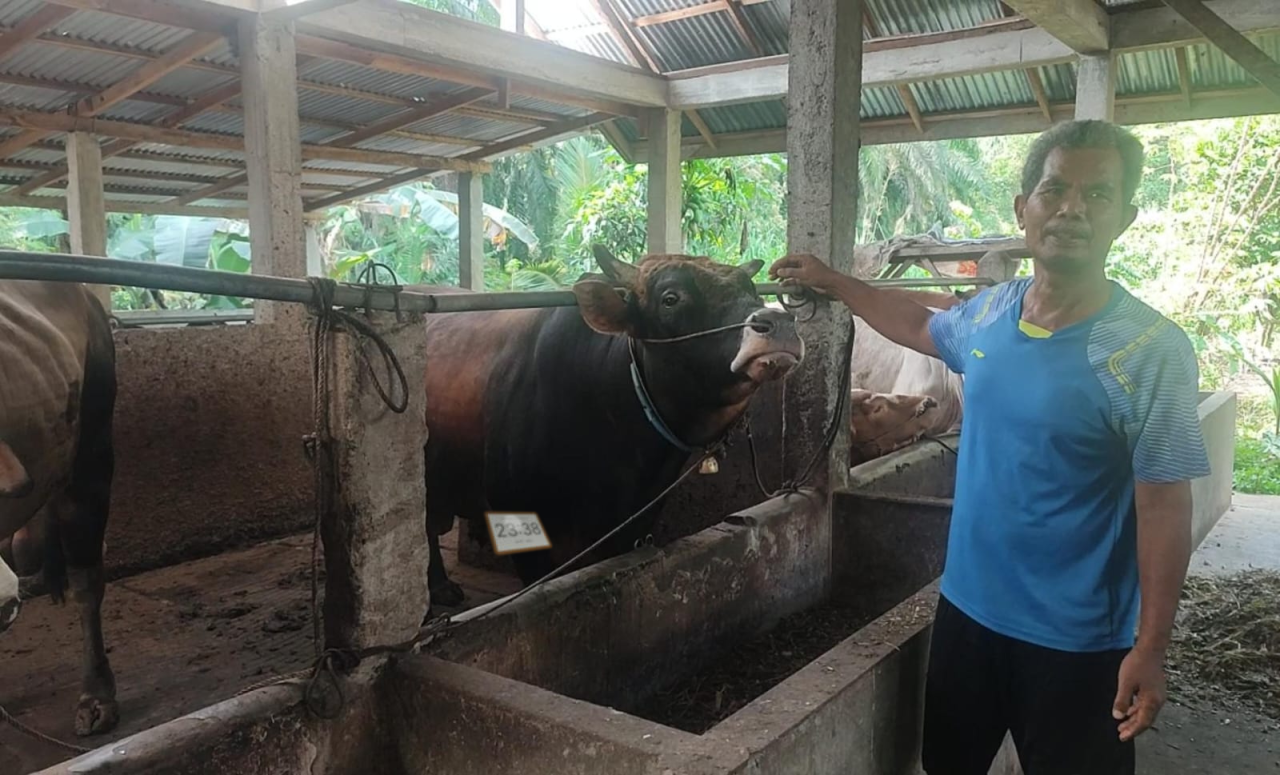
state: 23:38
